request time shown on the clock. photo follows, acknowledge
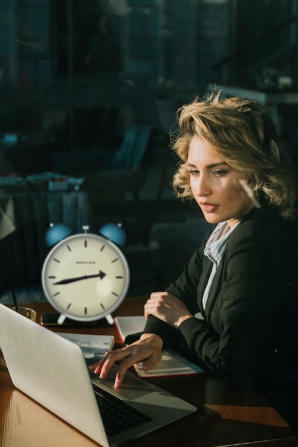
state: 2:43
